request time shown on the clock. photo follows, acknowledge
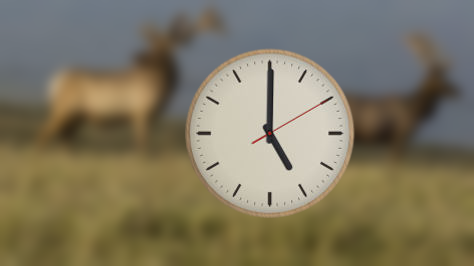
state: 5:00:10
